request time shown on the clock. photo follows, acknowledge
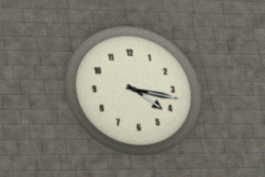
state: 4:17
